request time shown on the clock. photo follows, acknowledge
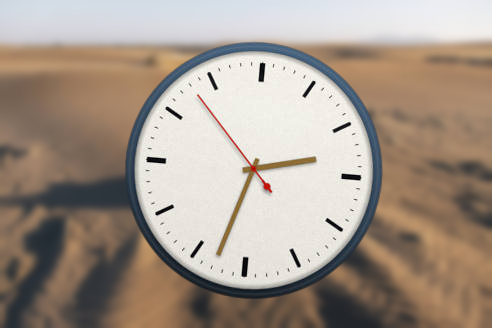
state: 2:32:53
